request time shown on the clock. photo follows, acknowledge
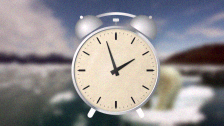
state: 1:57
